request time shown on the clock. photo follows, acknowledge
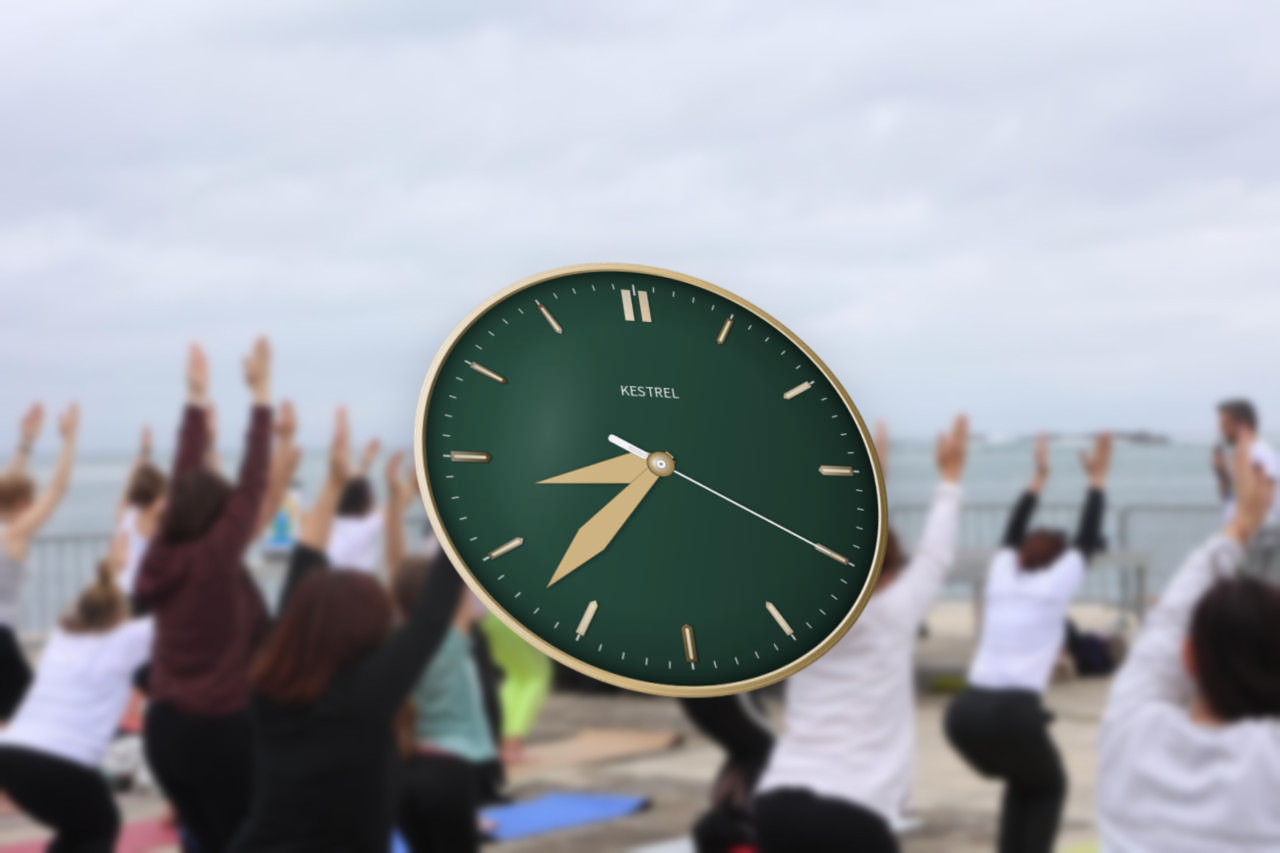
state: 8:37:20
